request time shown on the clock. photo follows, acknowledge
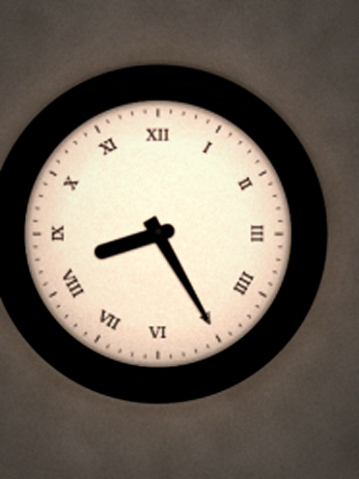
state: 8:25
